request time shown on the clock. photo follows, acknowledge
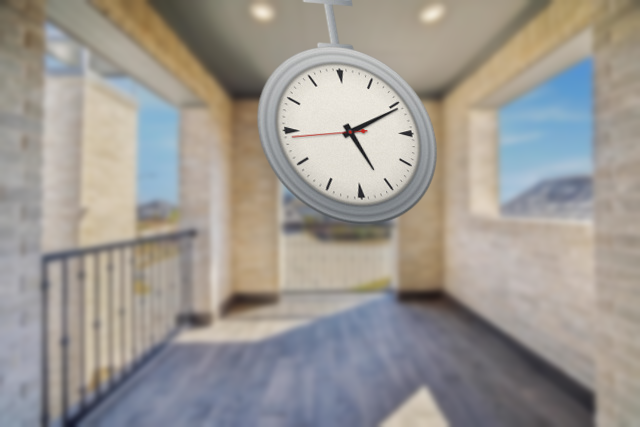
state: 5:10:44
